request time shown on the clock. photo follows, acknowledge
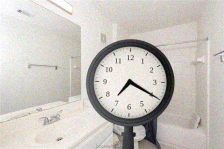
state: 7:20
